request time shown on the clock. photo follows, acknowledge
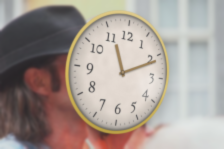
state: 11:11
